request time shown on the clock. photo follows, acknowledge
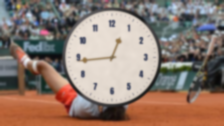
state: 12:44
